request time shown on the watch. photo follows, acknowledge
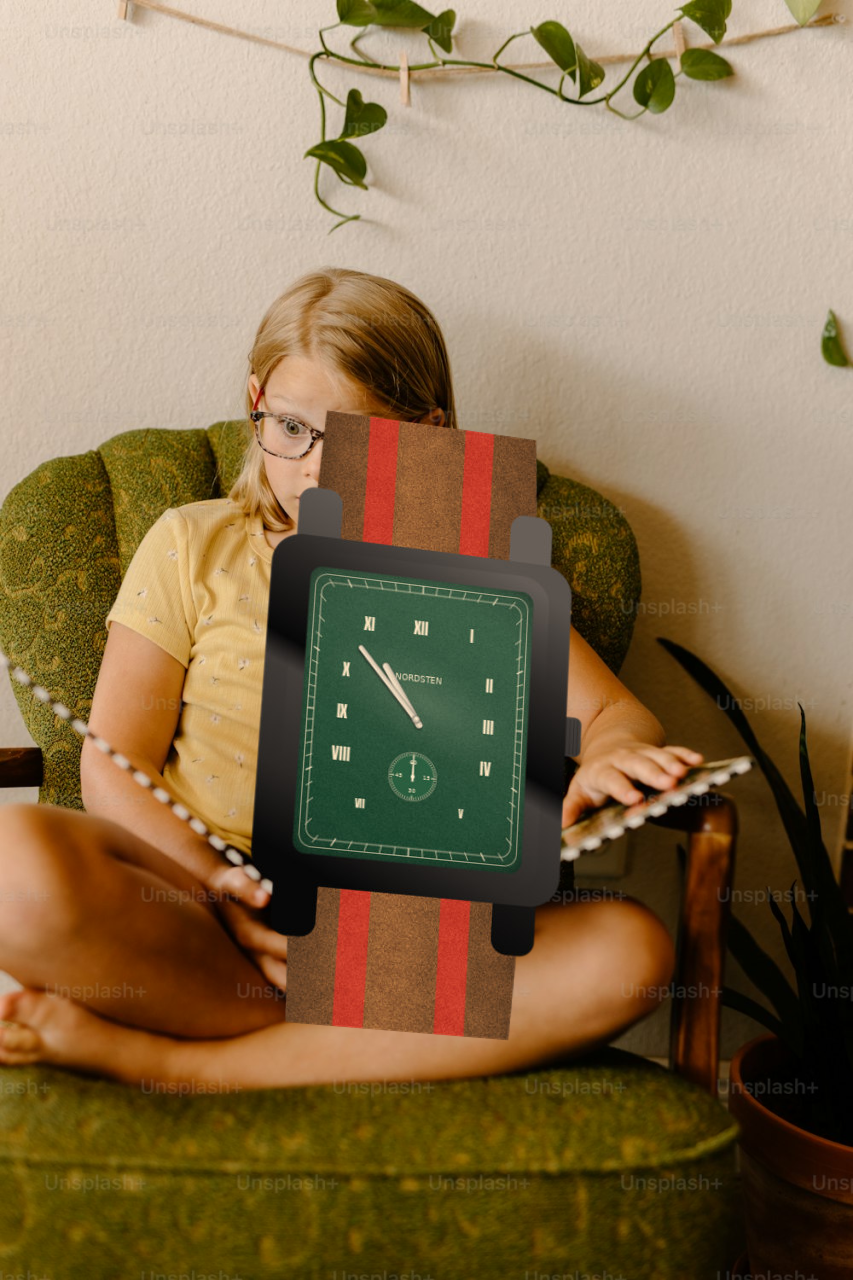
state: 10:53
